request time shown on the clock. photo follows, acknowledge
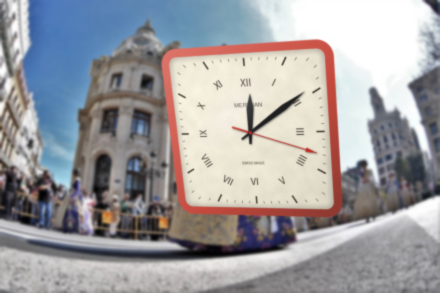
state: 12:09:18
